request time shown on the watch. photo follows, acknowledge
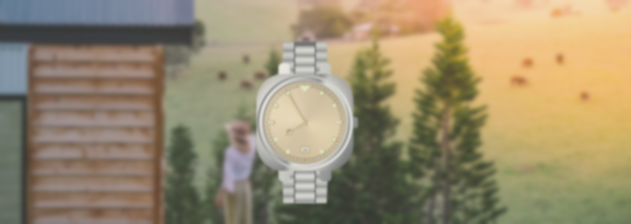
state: 7:55
